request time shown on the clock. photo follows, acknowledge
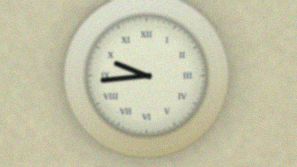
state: 9:44
